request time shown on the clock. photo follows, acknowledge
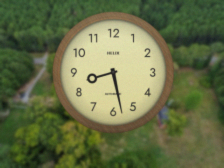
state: 8:28
